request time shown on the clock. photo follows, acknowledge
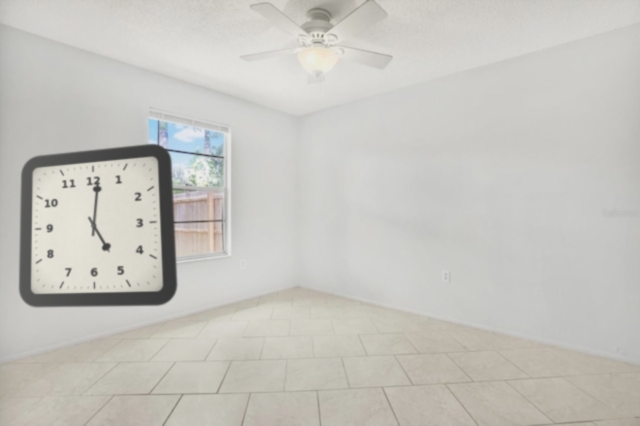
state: 5:01
